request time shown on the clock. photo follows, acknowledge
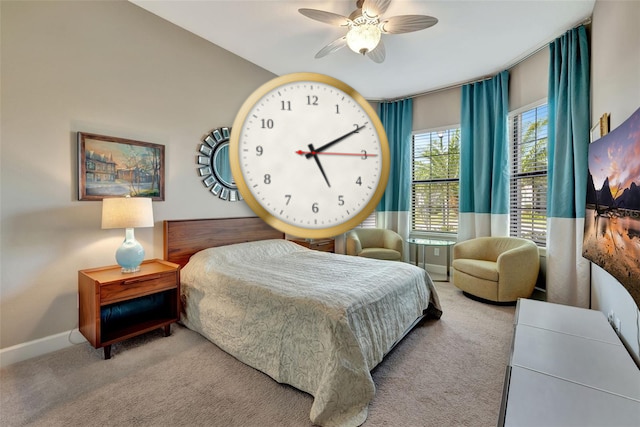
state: 5:10:15
